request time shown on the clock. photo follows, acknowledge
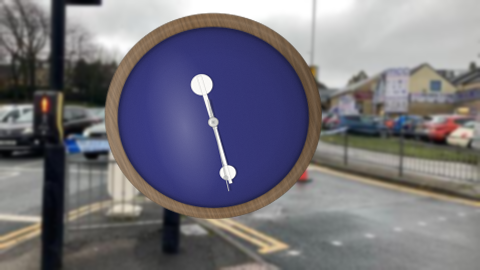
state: 11:27:28
